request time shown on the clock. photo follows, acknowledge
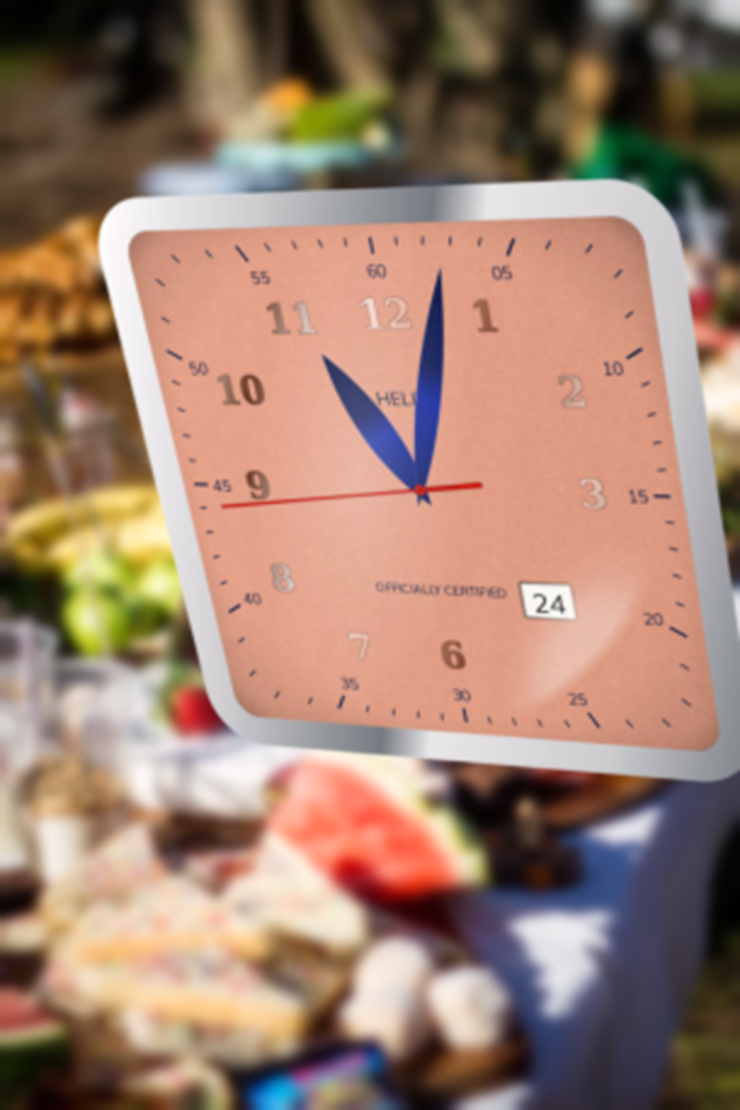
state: 11:02:44
